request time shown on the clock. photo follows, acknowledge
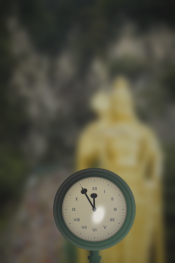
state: 11:55
